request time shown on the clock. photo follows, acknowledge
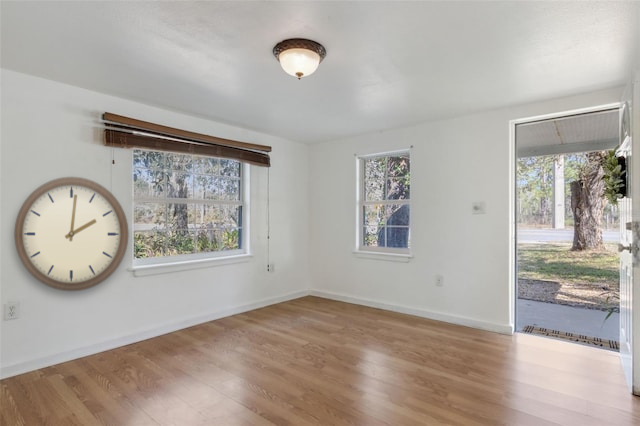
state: 2:01
